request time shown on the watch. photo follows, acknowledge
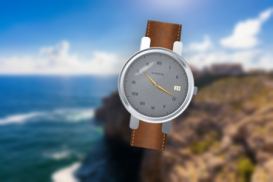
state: 10:19
